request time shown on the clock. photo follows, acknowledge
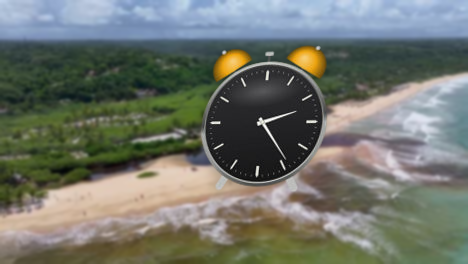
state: 2:24
